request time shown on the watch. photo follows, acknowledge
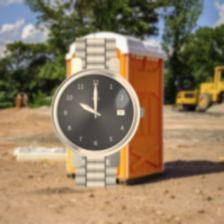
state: 10:00
